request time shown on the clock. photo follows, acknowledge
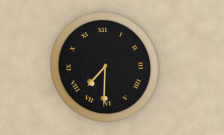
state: 7:31
